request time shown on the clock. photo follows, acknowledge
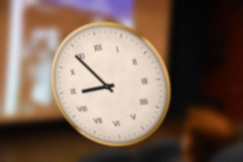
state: 8:54
